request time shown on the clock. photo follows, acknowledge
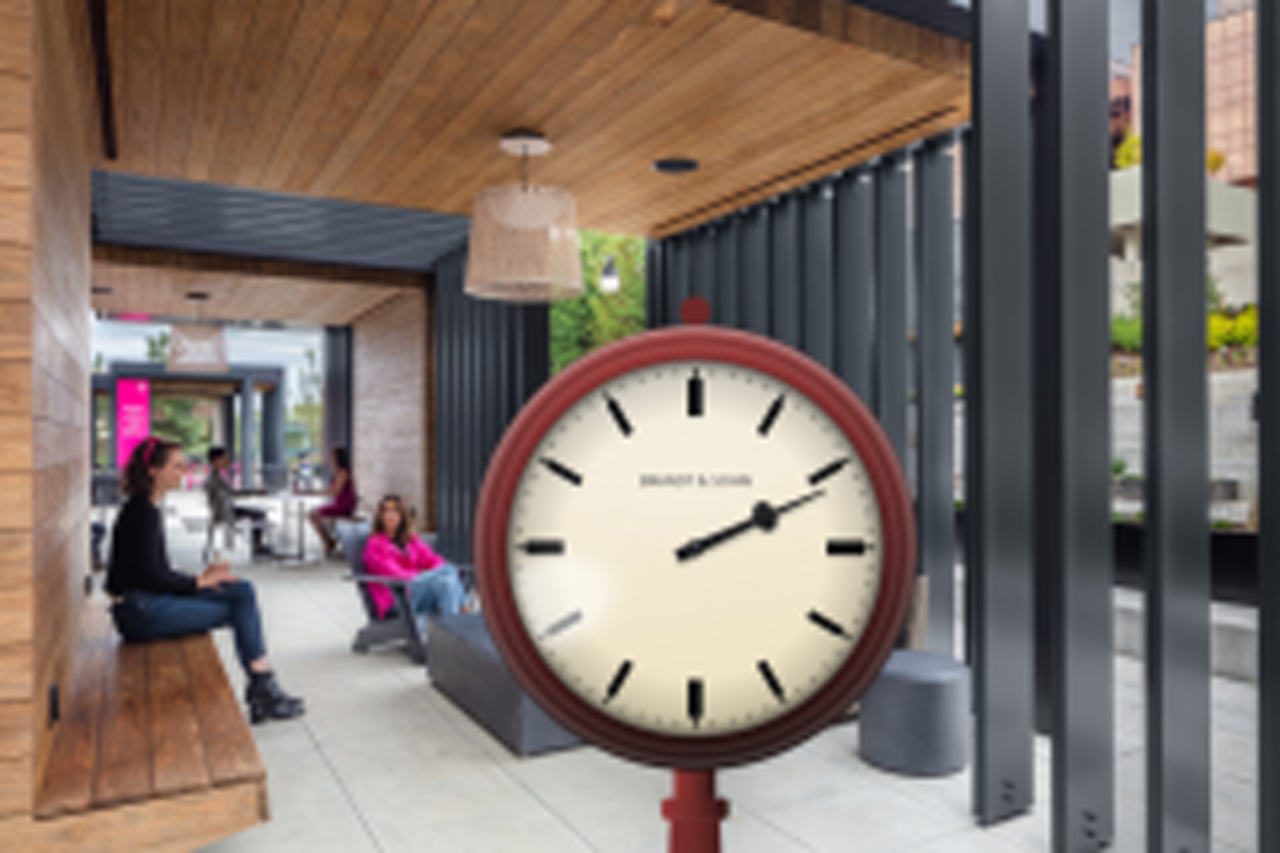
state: 2:11
